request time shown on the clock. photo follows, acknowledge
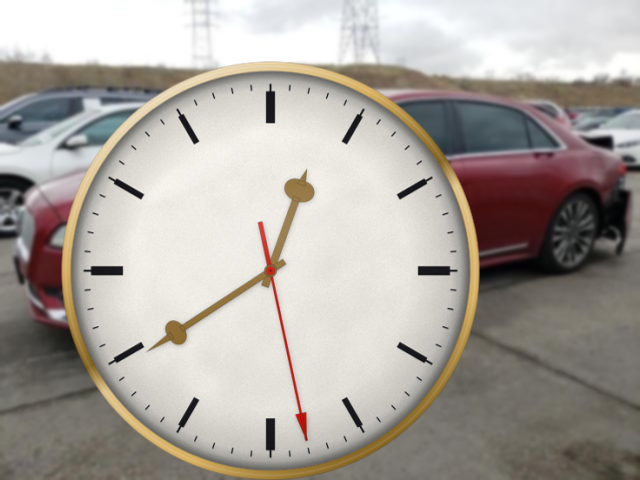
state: 12:39:28
